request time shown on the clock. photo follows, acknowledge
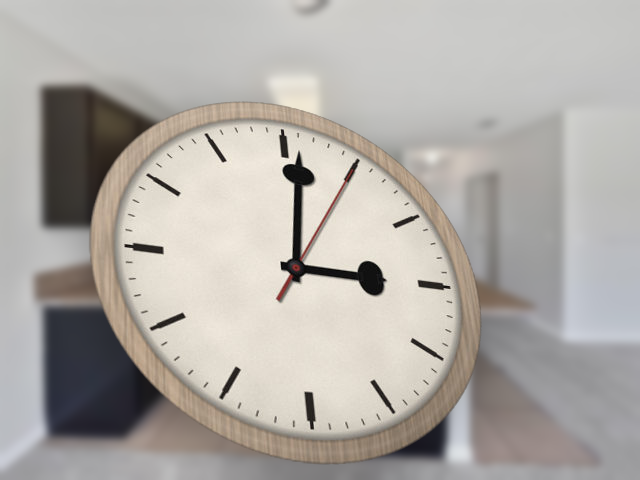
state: 3:01:05
